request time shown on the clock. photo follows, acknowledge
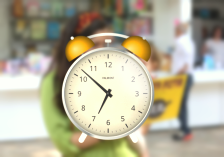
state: 6:52
